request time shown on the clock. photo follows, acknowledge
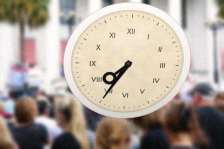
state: 7:35
